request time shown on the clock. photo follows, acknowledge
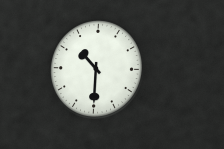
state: 10:30
